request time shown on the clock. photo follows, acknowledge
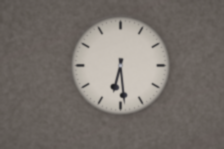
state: 6:29
